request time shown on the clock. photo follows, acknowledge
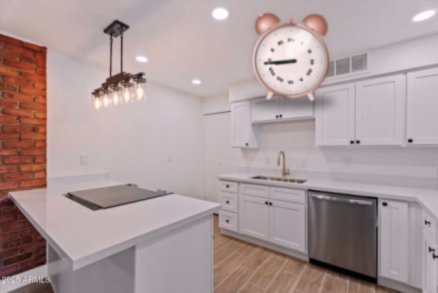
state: 8:44
